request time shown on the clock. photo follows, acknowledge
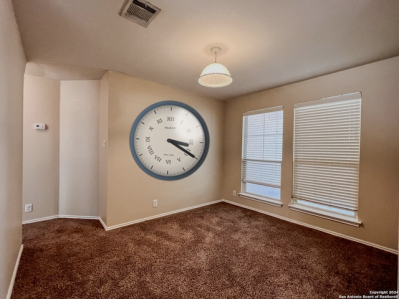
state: 3:20
